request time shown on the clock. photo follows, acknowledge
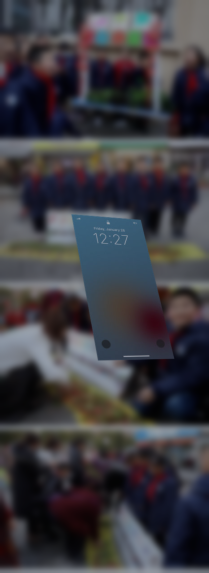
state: 12:27
